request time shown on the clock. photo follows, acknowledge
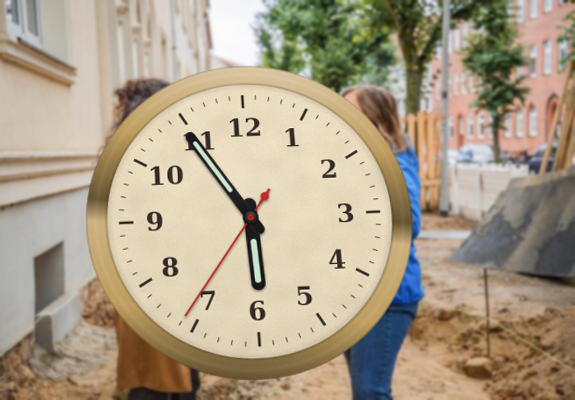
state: 5:54:36
